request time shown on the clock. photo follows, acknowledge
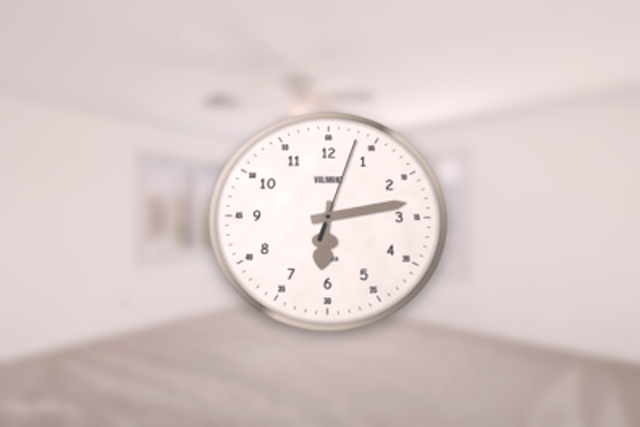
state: 6:13:03
